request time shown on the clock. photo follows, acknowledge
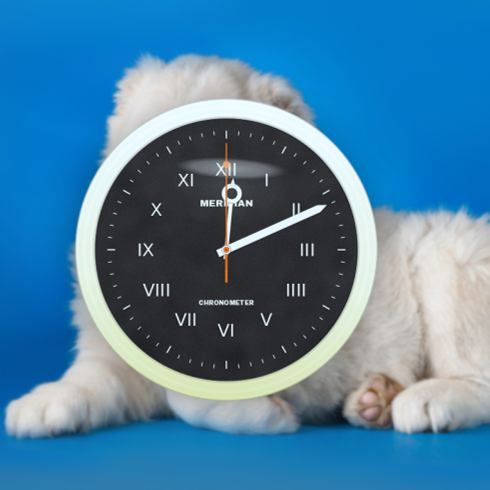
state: 12:11:00
